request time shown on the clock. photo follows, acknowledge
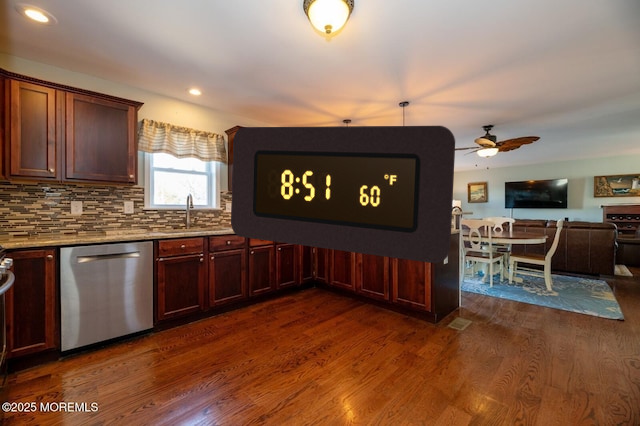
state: 8:51
